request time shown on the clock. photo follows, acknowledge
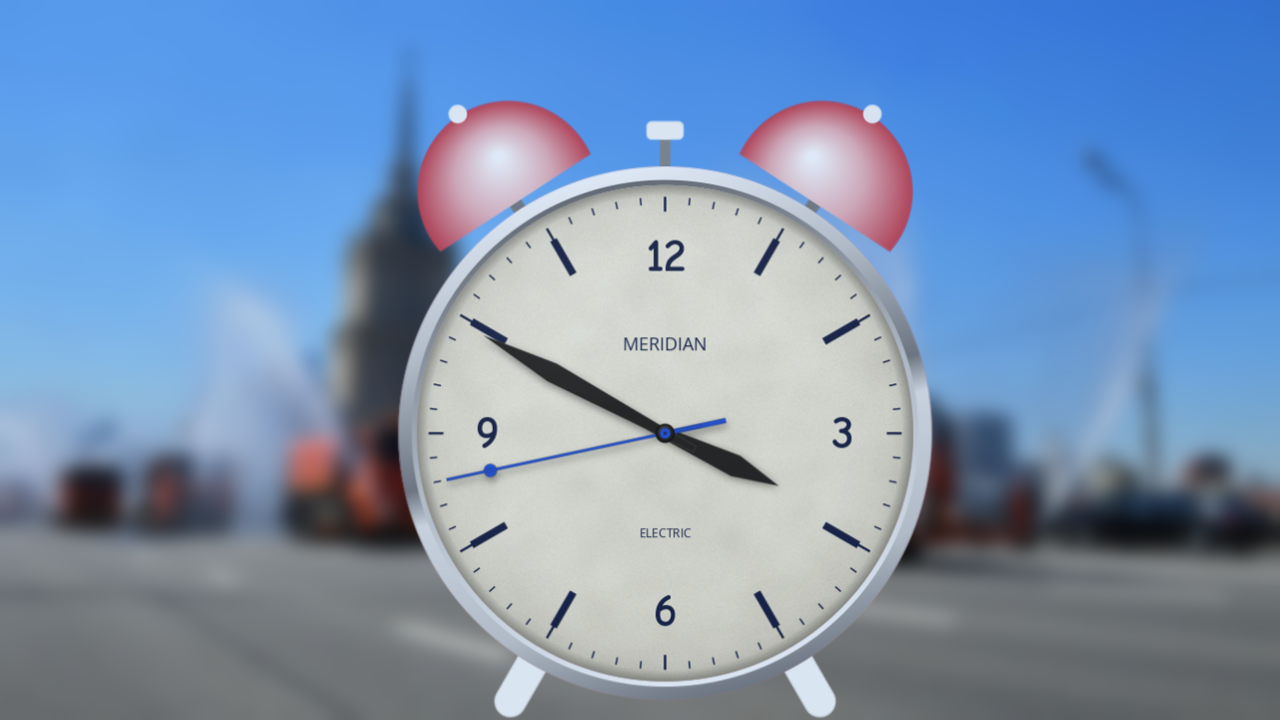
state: 3:49:43
